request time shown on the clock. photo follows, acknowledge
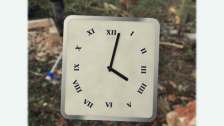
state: 4:02
